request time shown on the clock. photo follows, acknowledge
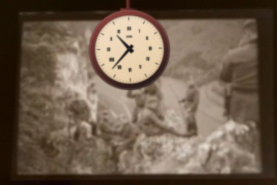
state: 10:37
